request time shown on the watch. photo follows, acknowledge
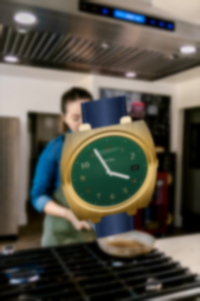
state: 3:56
